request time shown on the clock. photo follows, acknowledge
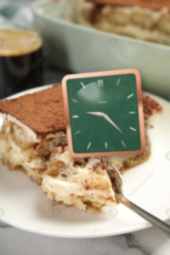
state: 9:23
